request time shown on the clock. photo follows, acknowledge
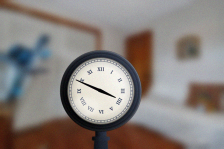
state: 3:49
